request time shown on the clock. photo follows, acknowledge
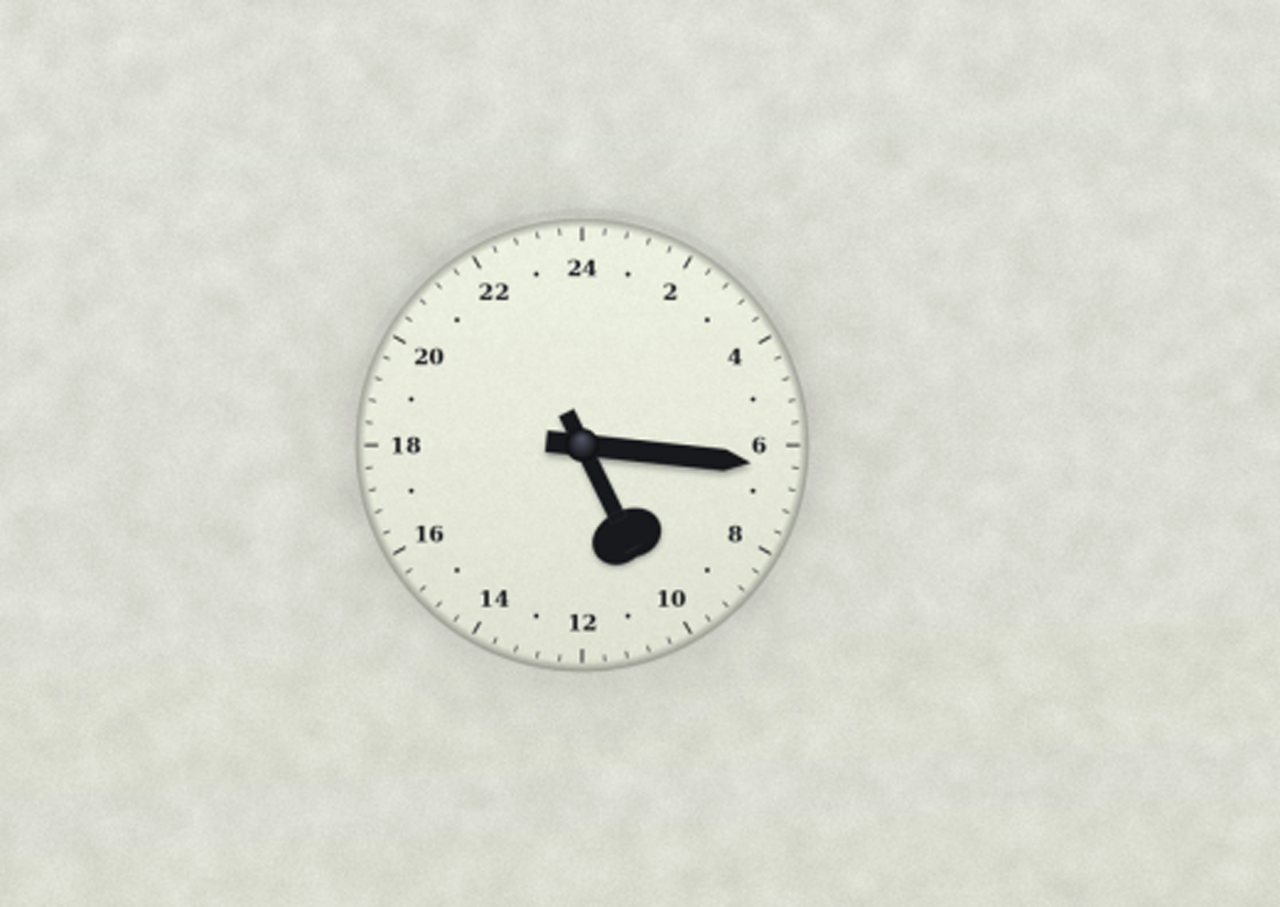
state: 10:16
